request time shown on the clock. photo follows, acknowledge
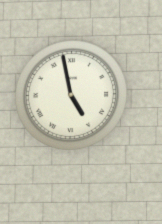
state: 4:58
